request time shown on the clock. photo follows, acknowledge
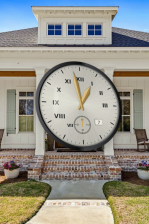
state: 12:58
